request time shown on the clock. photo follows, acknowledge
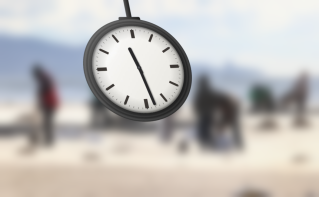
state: 11:28
